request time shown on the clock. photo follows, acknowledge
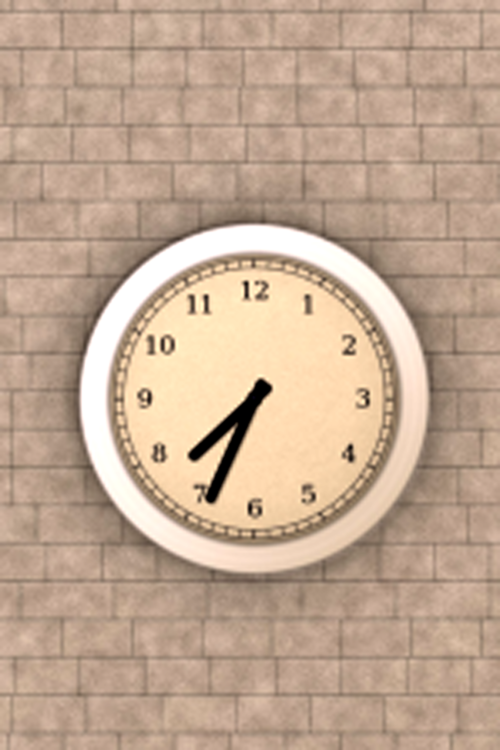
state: 7:34
